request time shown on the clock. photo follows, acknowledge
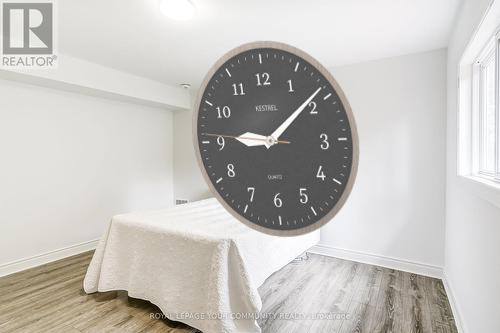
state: 9:08:46
